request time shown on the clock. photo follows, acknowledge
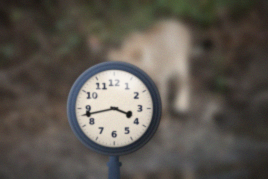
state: 3:43
